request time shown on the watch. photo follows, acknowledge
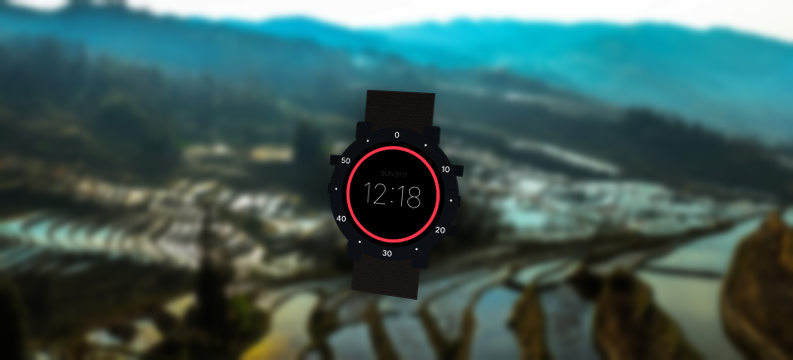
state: 12:18
